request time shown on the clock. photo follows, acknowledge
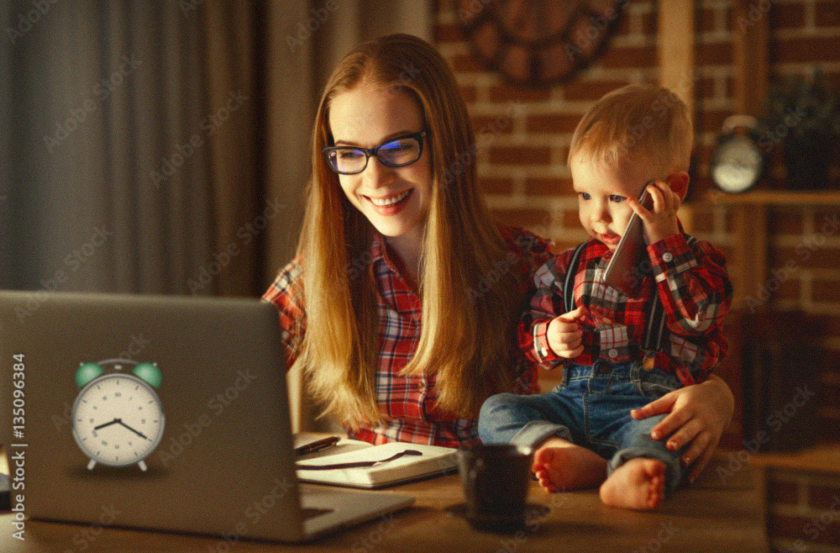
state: 8:20
